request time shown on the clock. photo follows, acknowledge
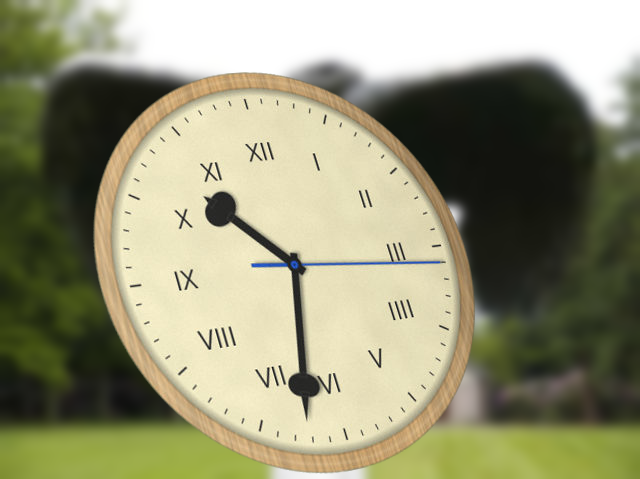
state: 10:32:16
